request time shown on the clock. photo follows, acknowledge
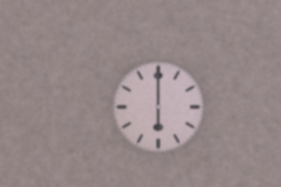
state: 6:00
